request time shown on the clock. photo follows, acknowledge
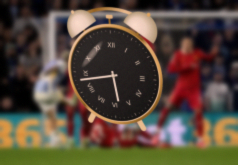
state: 5:43
